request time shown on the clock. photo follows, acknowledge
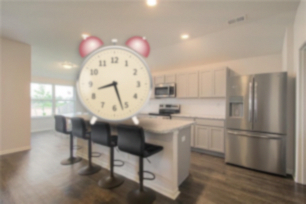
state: 8:27
